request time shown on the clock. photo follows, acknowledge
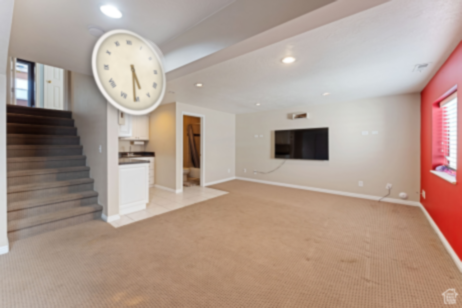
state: 5:31
